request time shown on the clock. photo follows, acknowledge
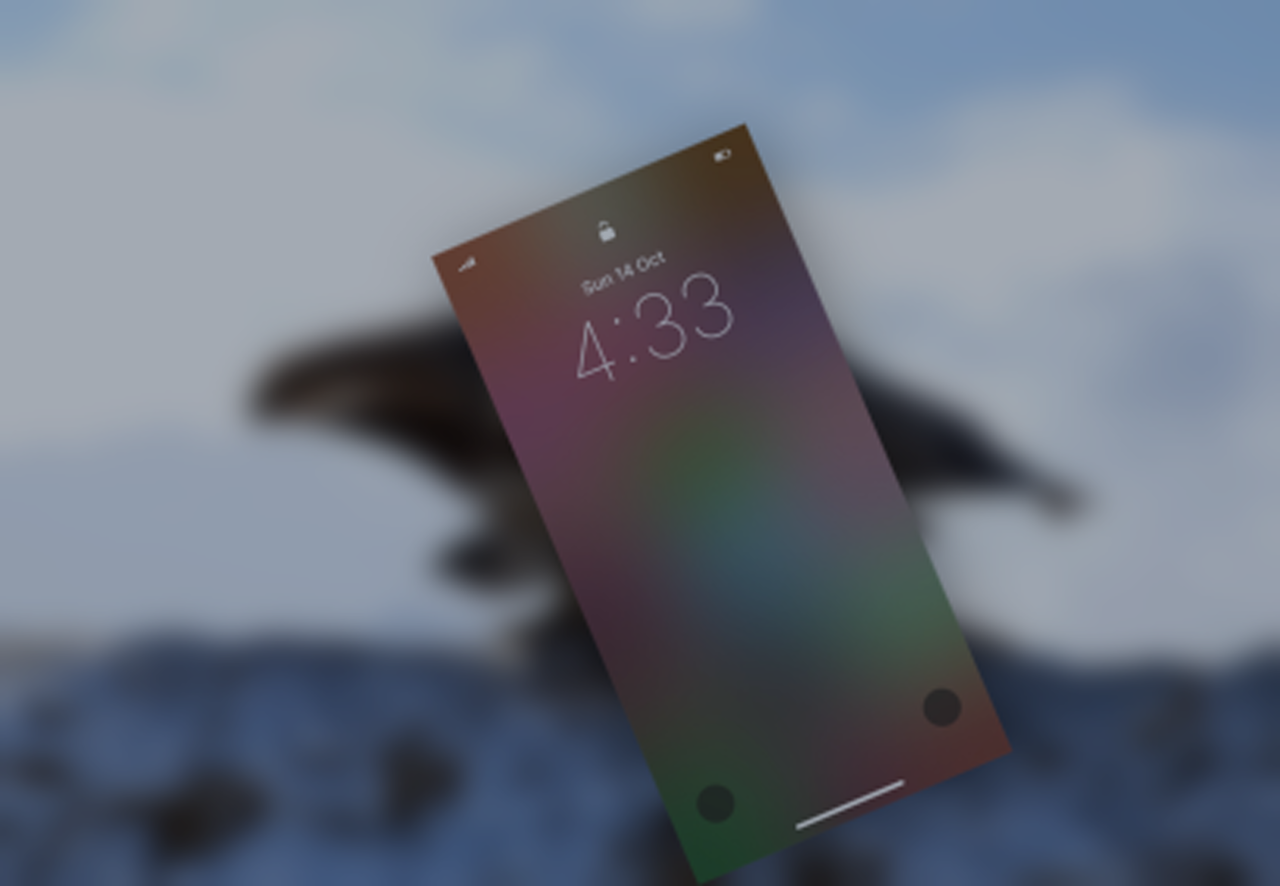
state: 4:33
